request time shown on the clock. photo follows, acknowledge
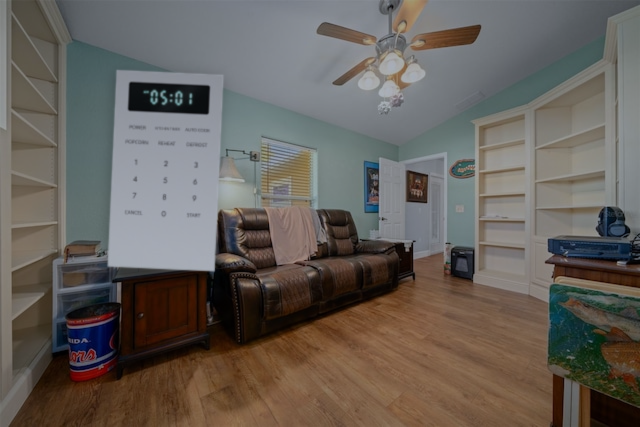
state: 5:01
